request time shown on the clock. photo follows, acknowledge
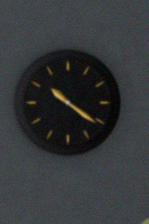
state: 10:21
